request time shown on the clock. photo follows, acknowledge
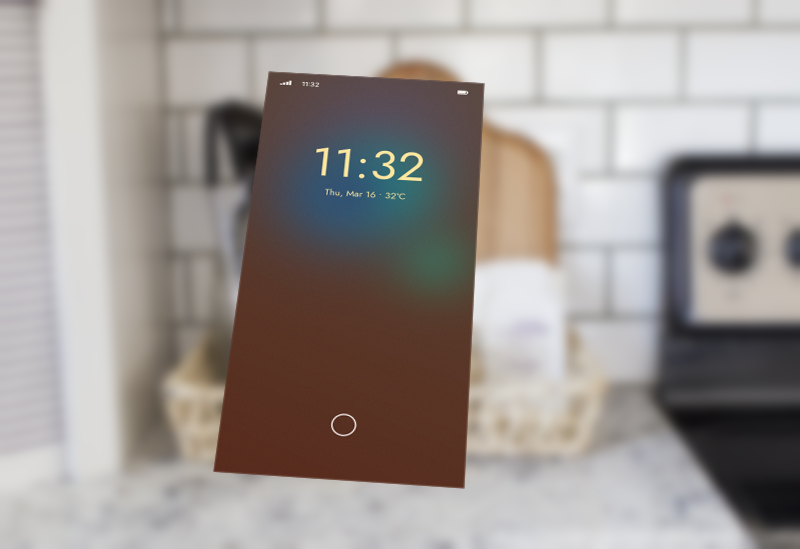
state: 11:32
